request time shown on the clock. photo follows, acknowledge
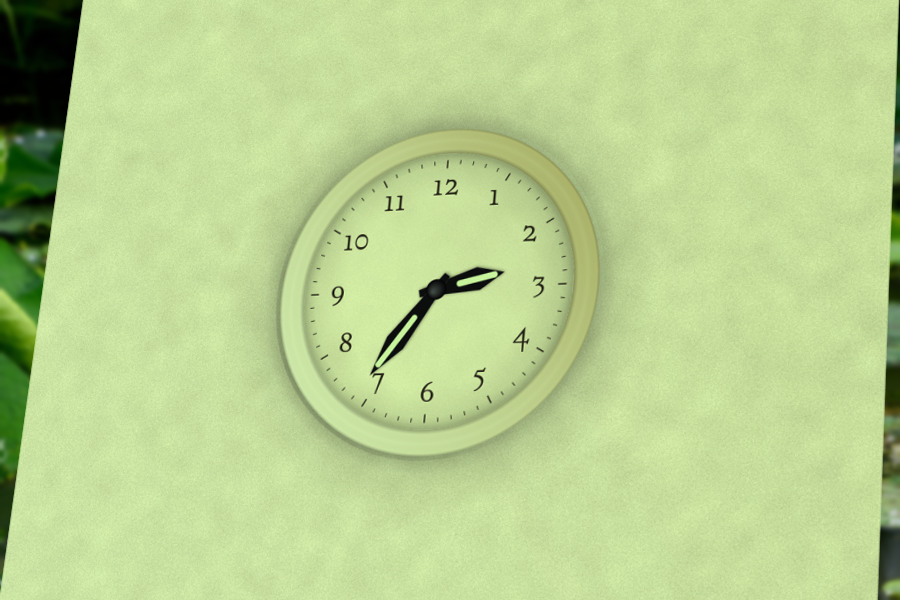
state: 2:36
